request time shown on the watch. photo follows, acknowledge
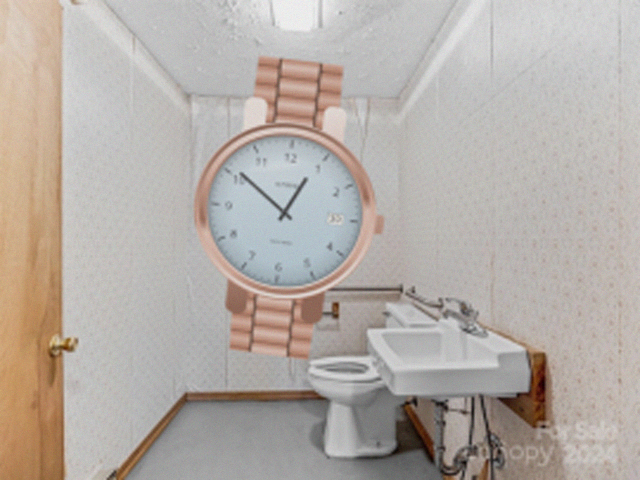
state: 12:51
